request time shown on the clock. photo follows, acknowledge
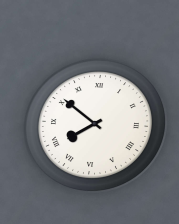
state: 7:51
